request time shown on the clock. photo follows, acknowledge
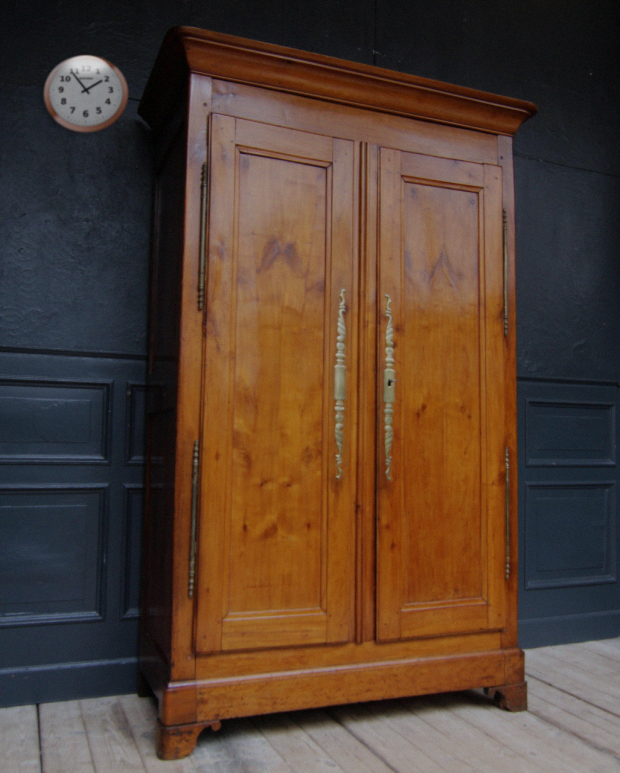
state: 1:54
